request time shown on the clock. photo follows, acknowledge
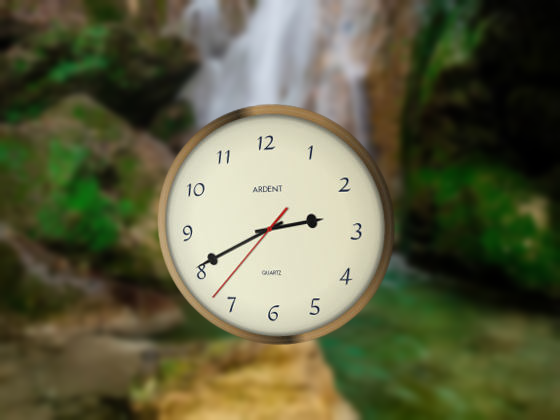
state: 2:40:37
